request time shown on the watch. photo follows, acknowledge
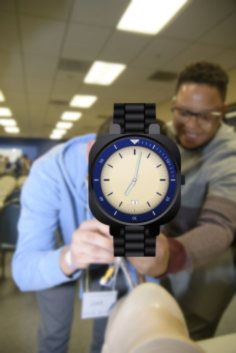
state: 7:02
